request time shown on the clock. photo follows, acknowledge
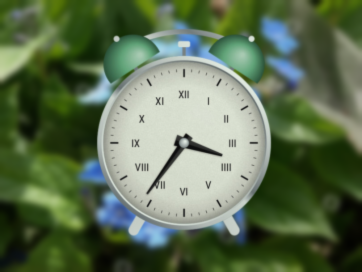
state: 3:36
